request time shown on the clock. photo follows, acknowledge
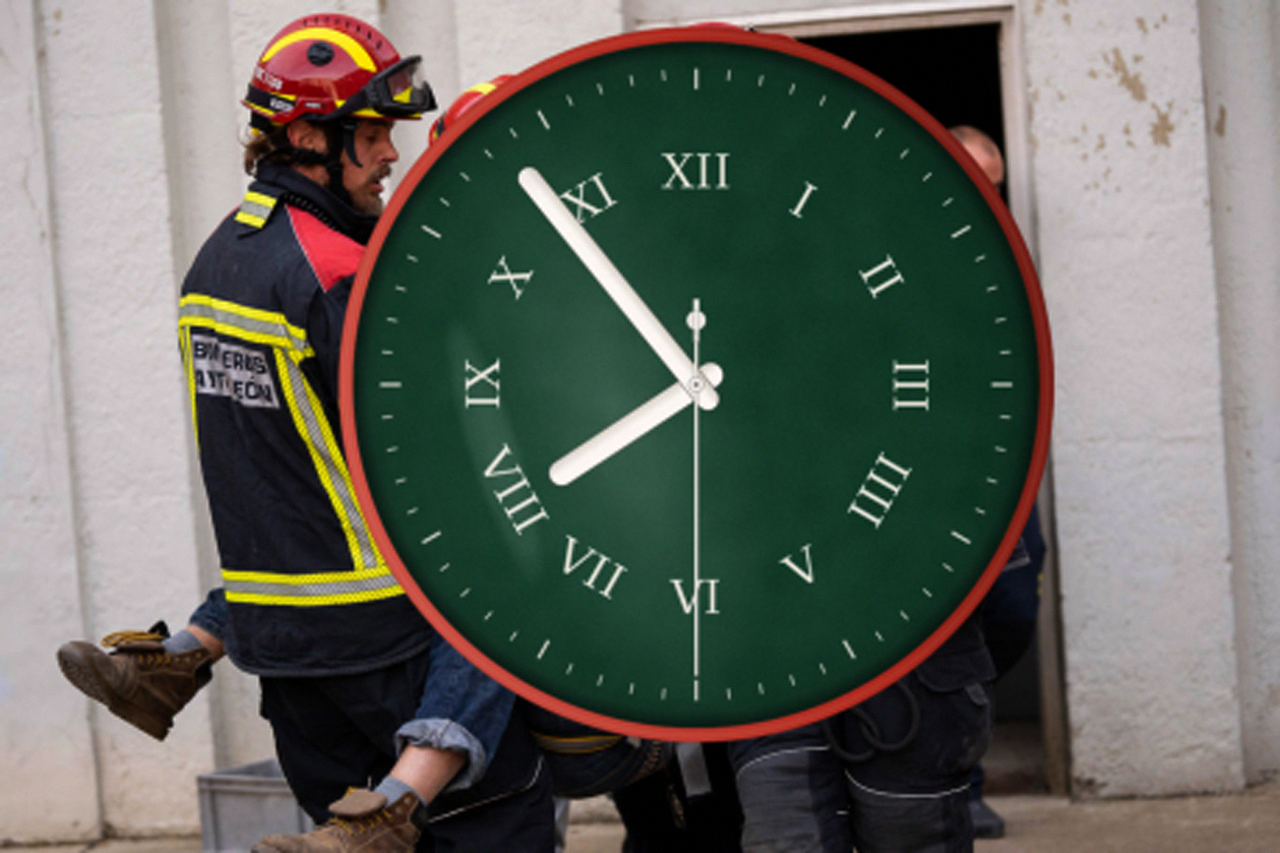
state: 7:53:30
